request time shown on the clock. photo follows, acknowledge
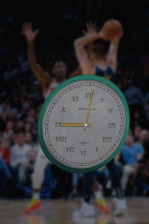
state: 9:01
